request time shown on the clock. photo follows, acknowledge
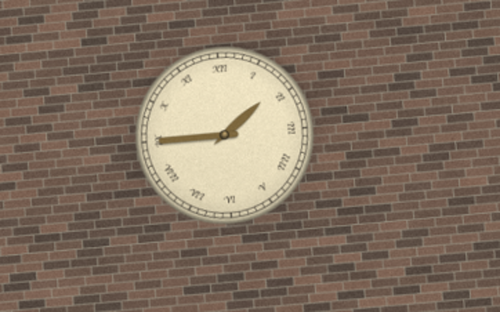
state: 1:45
